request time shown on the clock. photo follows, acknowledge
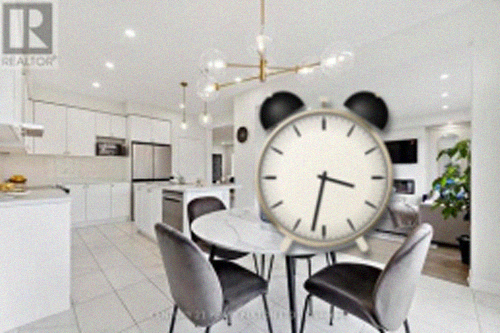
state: 3:32
